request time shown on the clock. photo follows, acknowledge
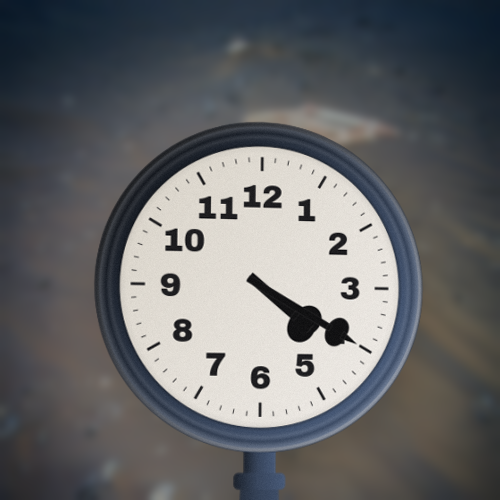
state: 4:20
